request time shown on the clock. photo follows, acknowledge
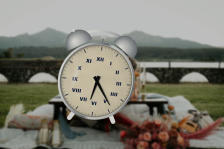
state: 6:24
